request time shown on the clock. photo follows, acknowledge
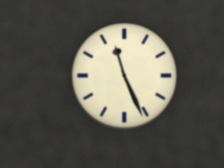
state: 11:26
